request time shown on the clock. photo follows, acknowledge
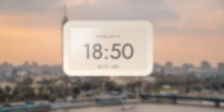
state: 18:50
